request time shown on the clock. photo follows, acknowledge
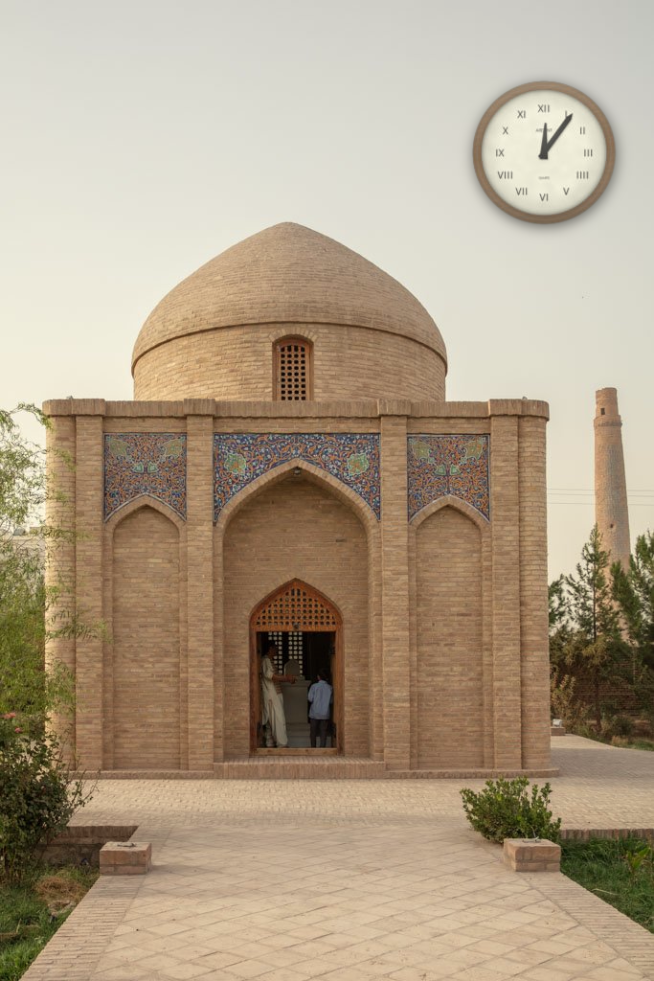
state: 12:06
